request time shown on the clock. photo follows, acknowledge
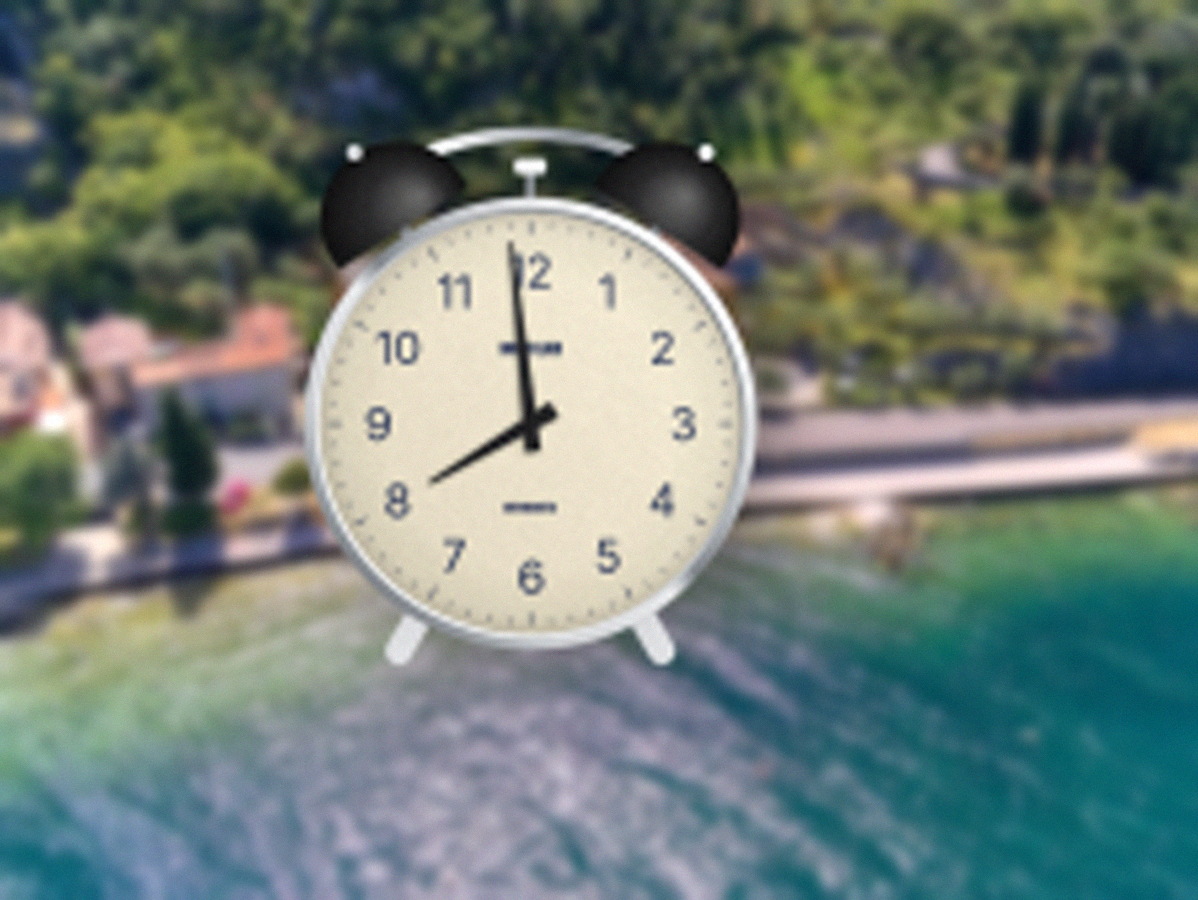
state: 7:59
